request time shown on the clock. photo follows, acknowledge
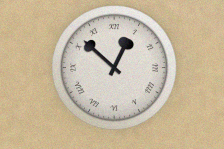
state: 12:52
